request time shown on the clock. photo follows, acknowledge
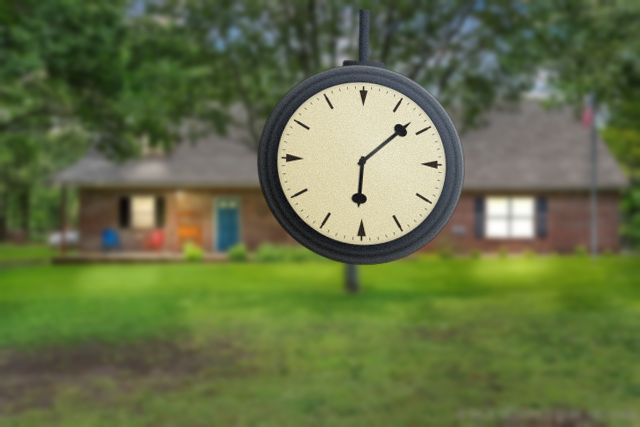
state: 6:08
